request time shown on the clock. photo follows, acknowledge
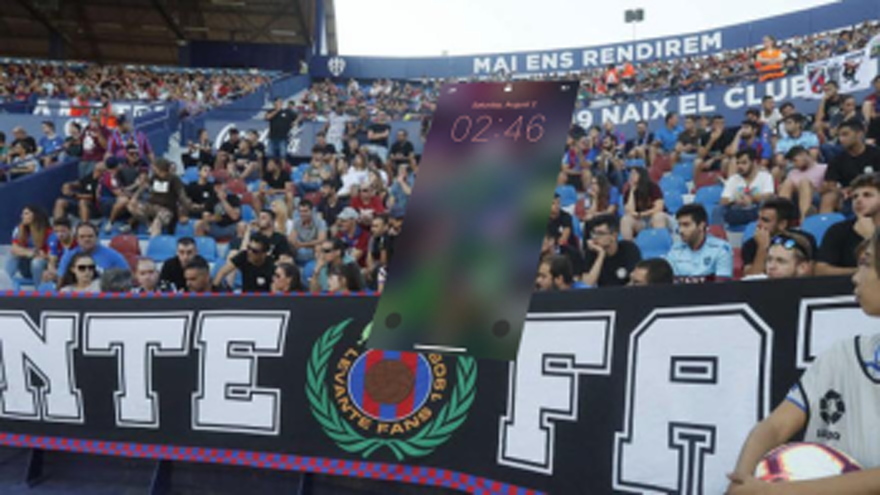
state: 2:46
